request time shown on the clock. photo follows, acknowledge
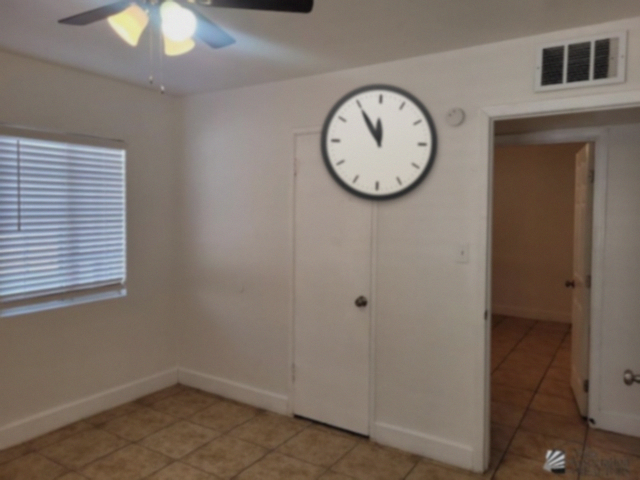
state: 11:55
